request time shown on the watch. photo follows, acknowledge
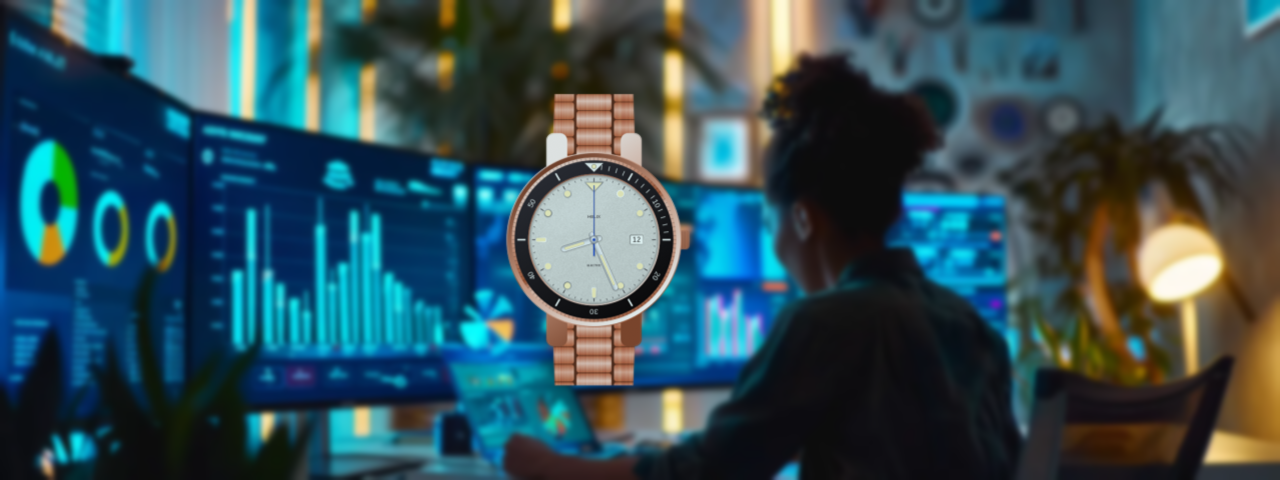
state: 8:26:00
